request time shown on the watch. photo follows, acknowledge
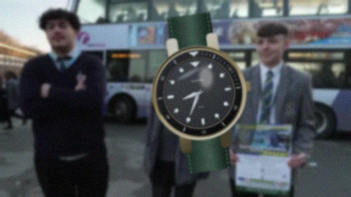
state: 8:35
